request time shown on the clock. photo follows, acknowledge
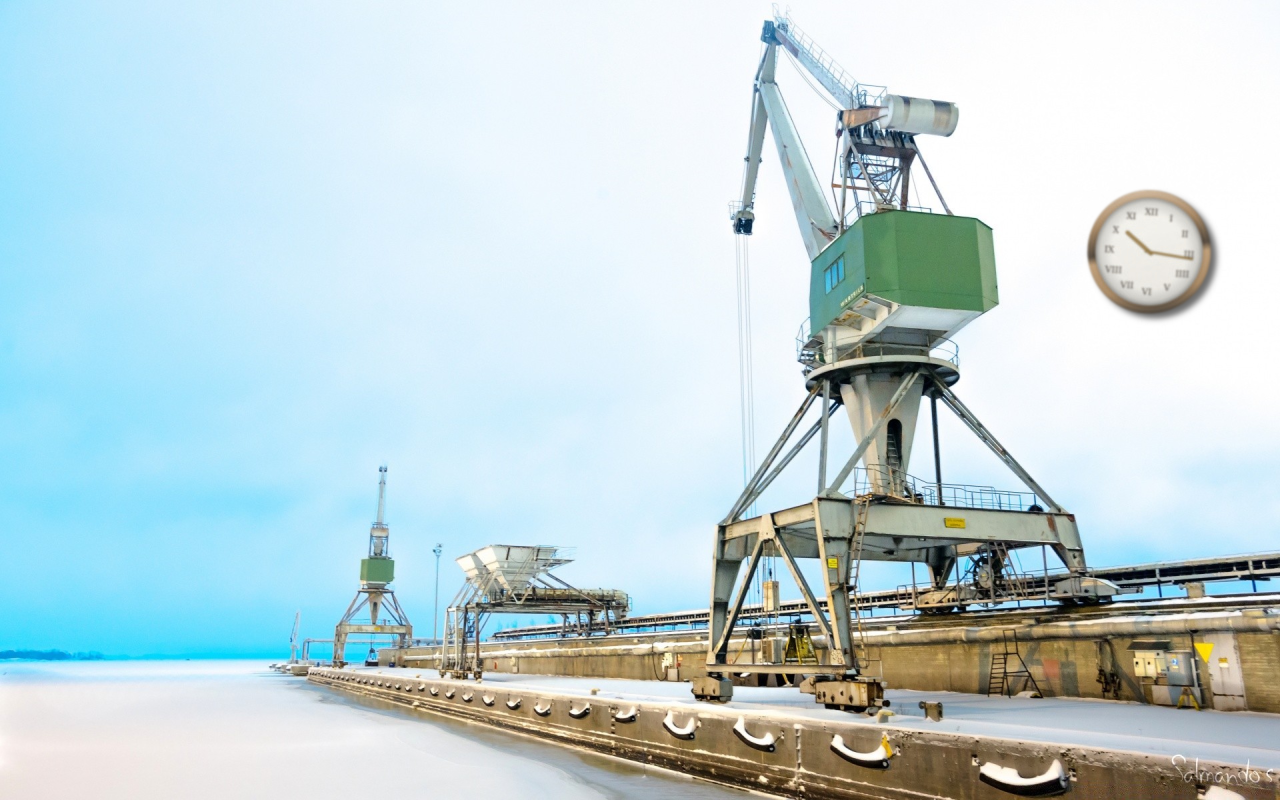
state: 10:16
